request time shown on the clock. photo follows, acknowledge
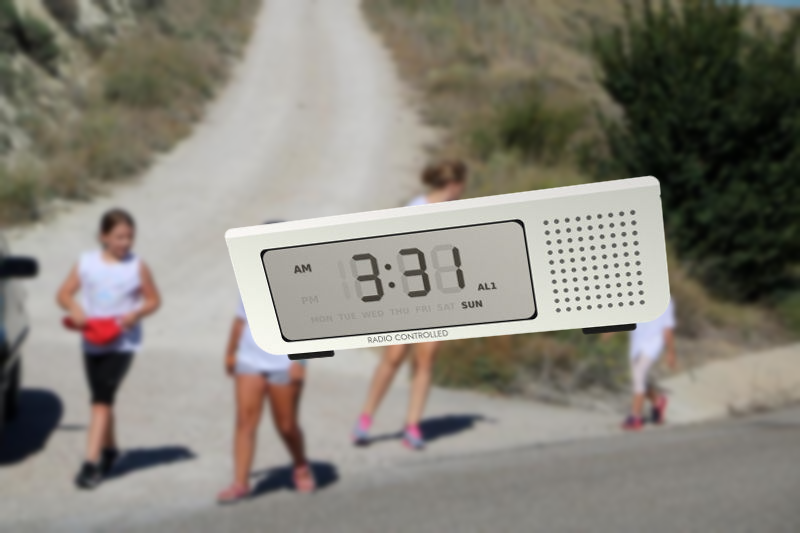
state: 3:31
